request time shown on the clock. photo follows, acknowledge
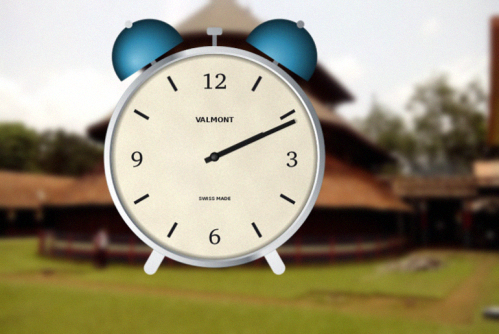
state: 2:11
